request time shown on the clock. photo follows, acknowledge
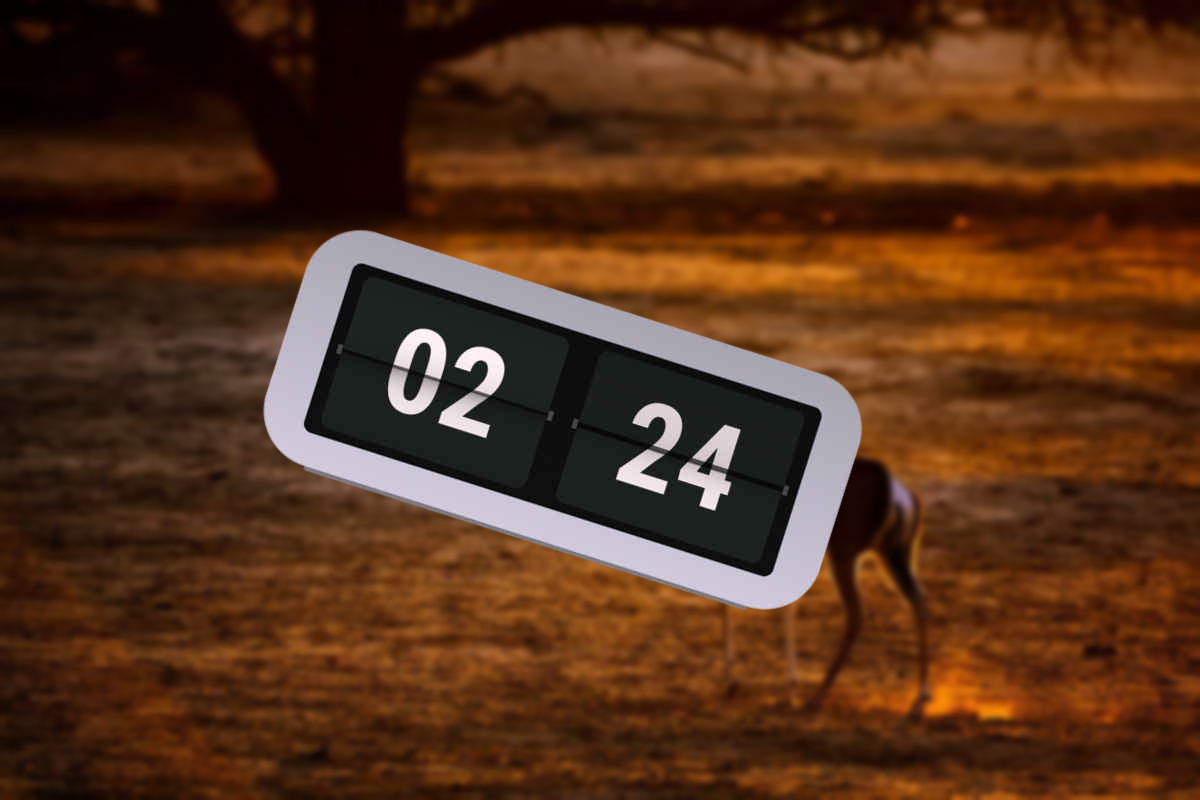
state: 2:24
